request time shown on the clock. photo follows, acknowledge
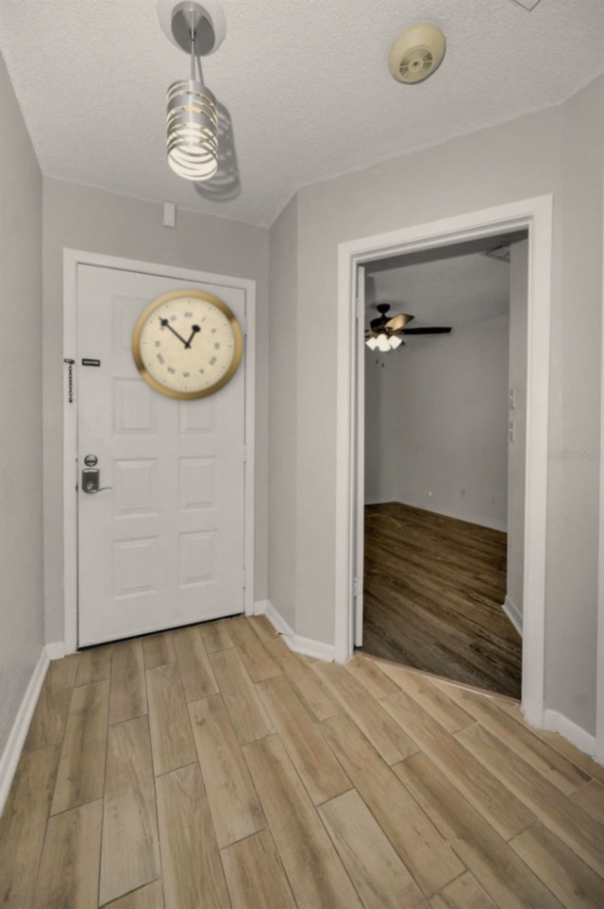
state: 12:52
